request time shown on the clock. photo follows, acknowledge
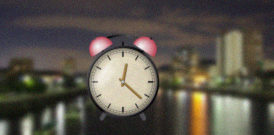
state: 12:22
